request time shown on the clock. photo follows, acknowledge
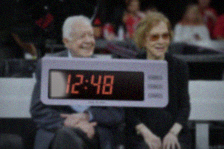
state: 12:48
